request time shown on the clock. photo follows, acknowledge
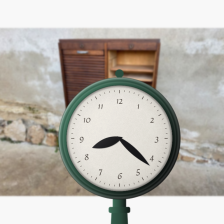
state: 8:22
